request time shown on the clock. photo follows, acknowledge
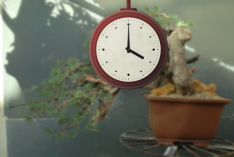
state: 4:00
